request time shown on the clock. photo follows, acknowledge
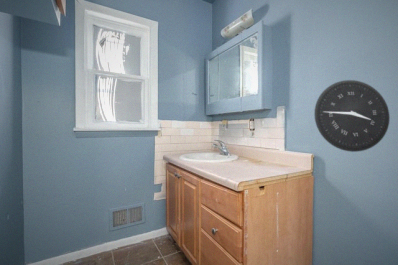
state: 3:46
